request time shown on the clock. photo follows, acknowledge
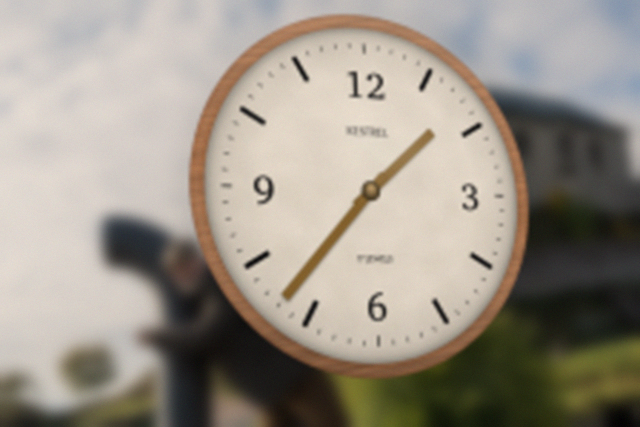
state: 1:37
